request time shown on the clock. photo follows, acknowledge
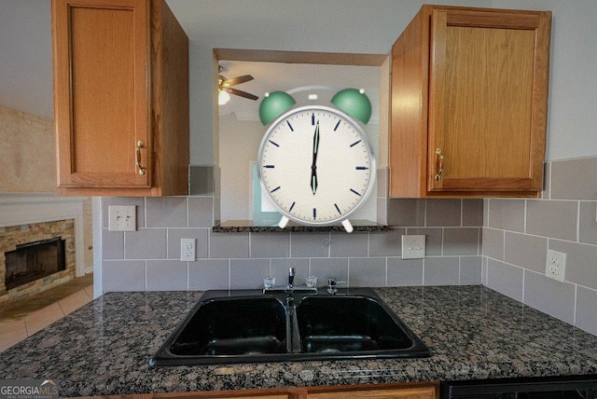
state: 6:01
